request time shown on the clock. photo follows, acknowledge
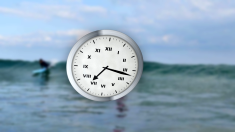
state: 7:17
